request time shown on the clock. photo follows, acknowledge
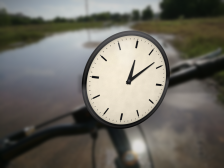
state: 12:08
